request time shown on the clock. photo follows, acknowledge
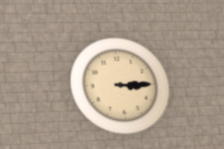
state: 3:15
